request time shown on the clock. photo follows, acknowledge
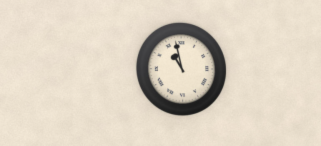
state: 10:58
